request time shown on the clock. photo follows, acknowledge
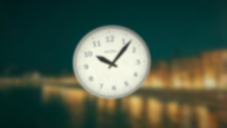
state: 10:07
